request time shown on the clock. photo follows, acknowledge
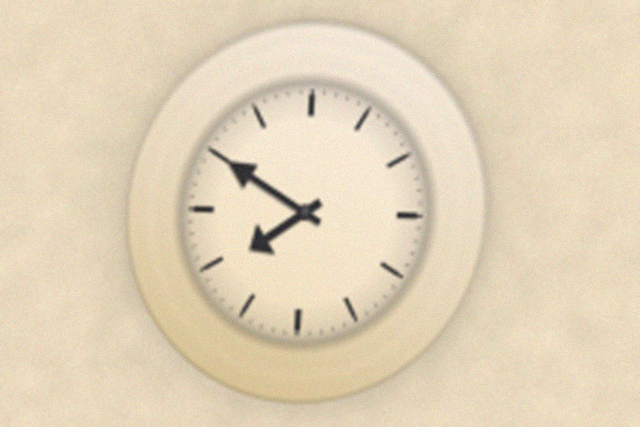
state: 7:50
